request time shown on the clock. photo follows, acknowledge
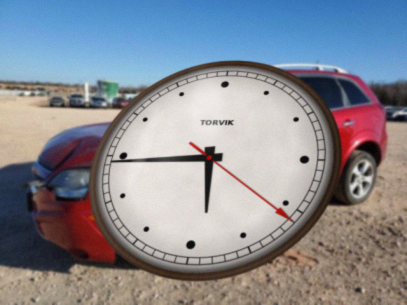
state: 5:44:21
